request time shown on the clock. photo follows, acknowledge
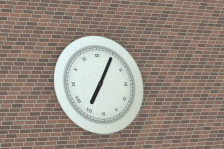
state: 7:05
